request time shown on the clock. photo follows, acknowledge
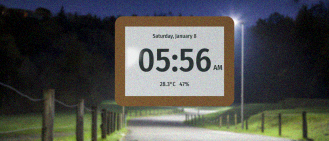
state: 5:56
